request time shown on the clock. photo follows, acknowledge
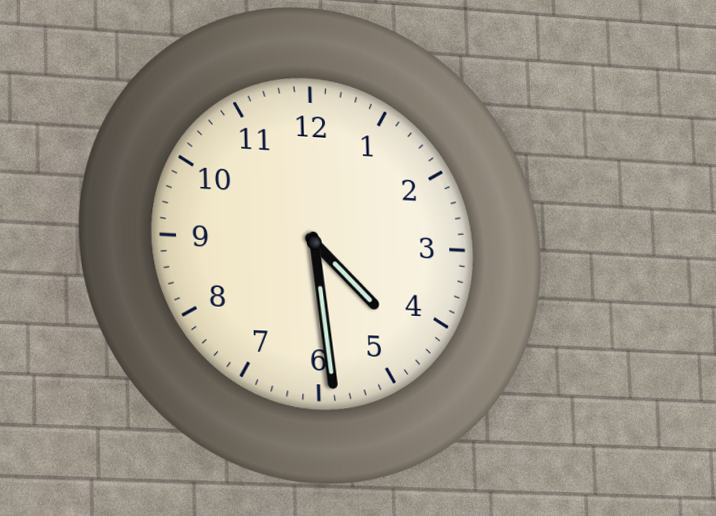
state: 4:29
